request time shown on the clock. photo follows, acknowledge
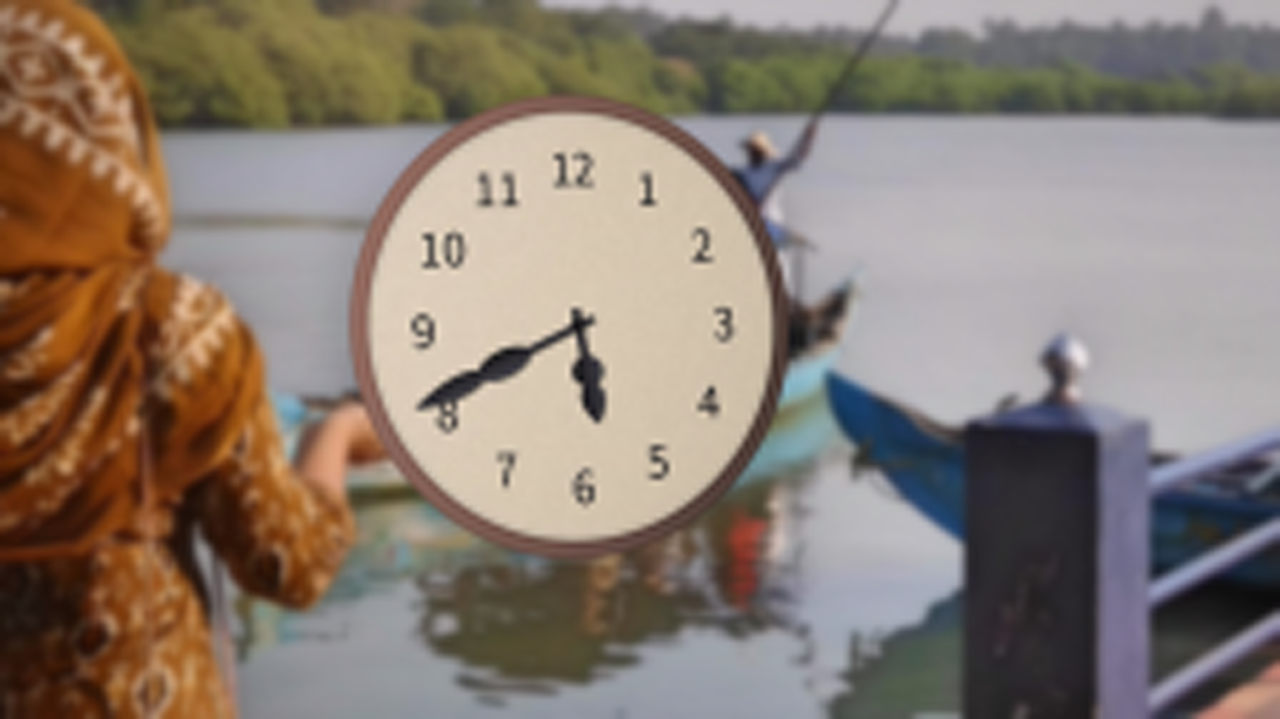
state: 5:41
